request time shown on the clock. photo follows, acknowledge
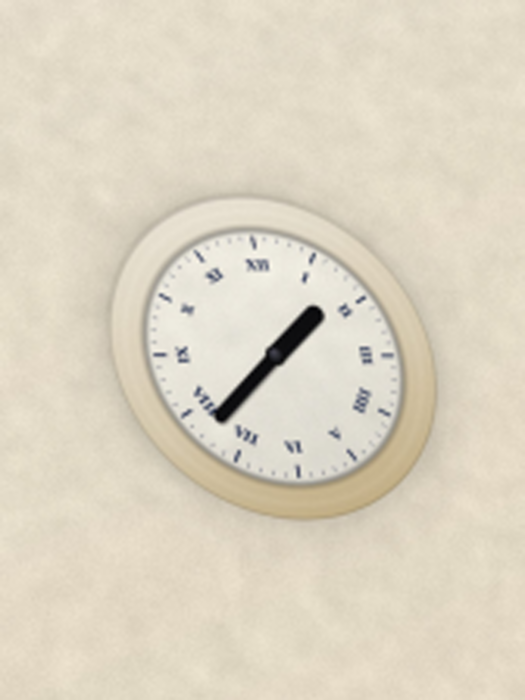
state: 1:38
